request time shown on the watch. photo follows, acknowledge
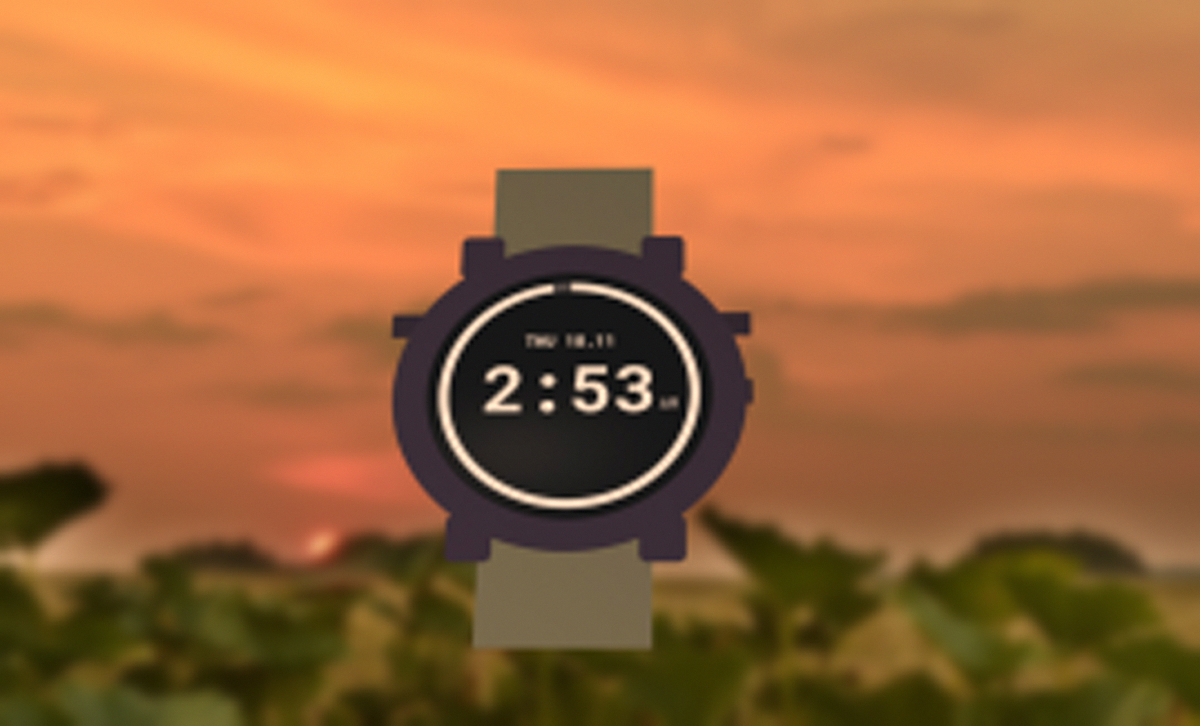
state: 2:53
